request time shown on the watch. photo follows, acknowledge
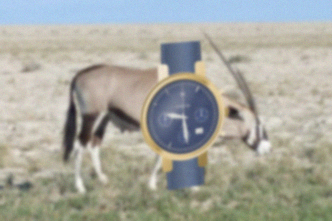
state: 9:29
